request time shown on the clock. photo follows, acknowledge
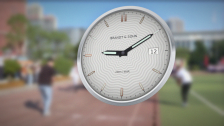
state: 9:10
